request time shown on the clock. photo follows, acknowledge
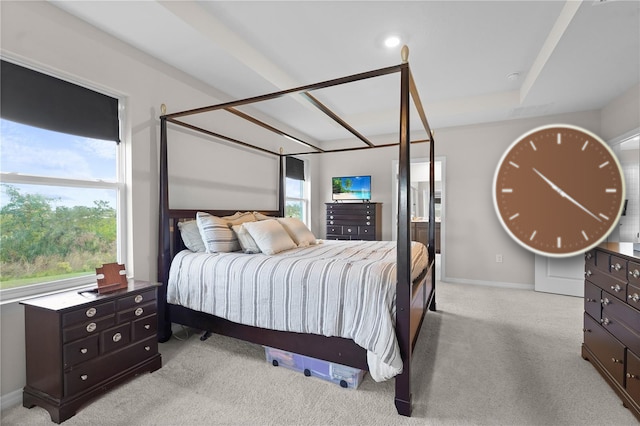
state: 10:21
